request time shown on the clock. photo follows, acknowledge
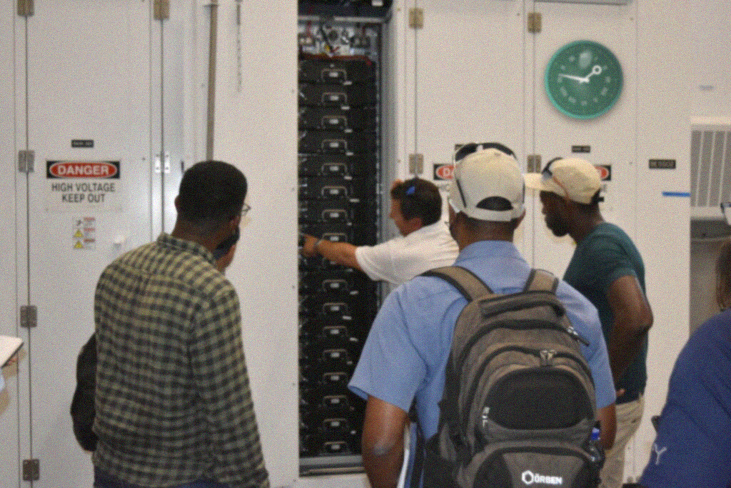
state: 1:47
